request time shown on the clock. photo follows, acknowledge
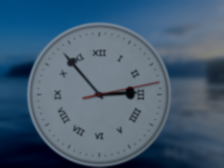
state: 2:53:13
